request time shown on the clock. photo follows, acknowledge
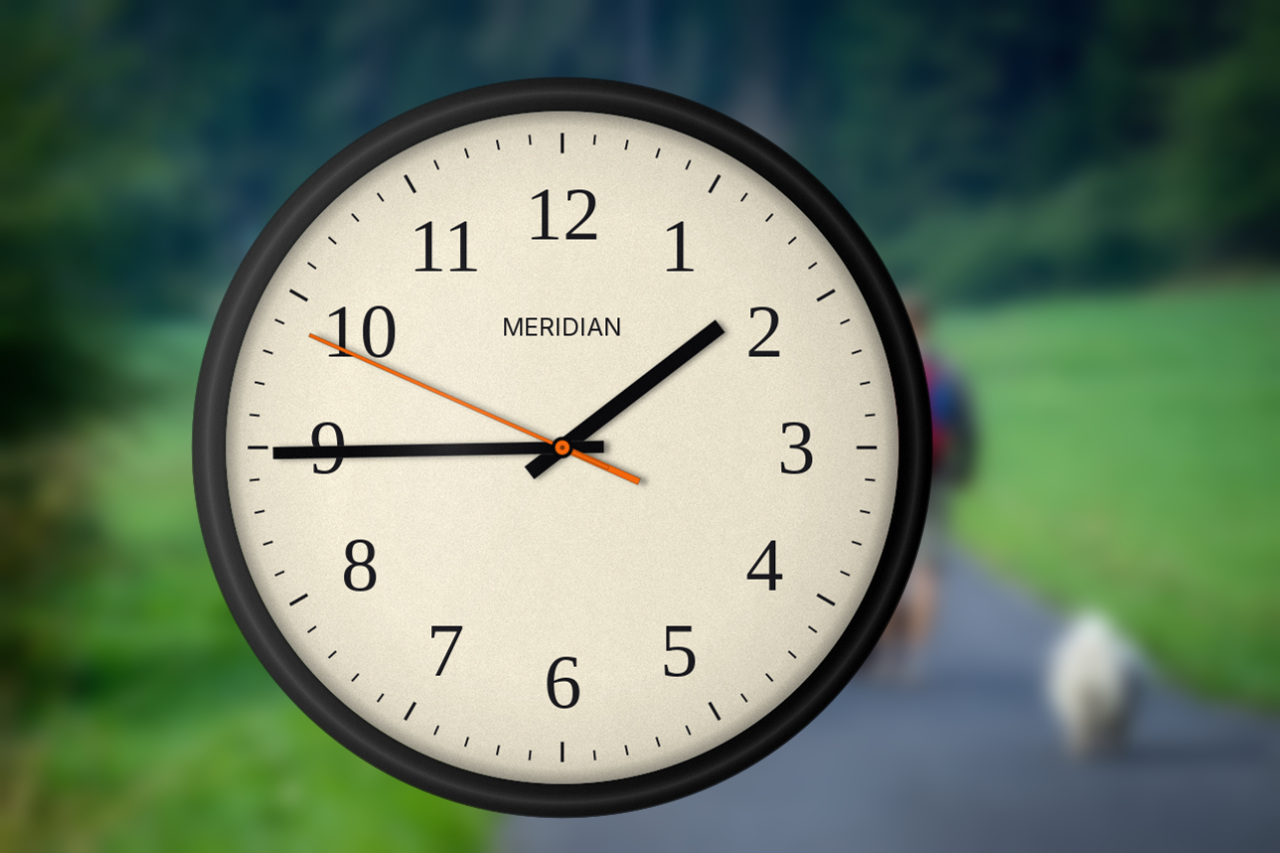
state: 1:44:49
